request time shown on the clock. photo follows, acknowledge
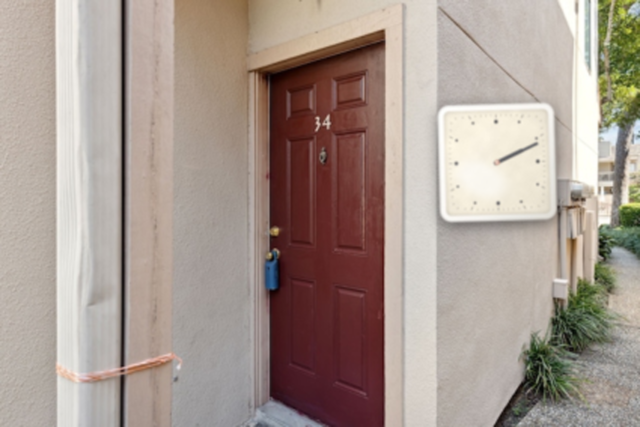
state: 2:11
